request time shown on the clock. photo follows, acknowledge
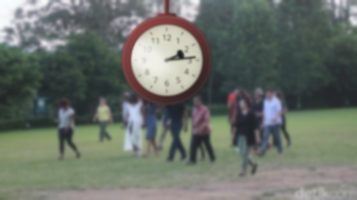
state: 2:14
